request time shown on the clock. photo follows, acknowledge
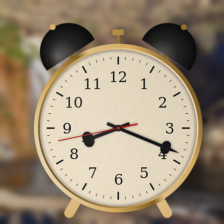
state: 8:18:43
